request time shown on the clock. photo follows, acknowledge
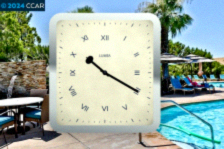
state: 10:20
